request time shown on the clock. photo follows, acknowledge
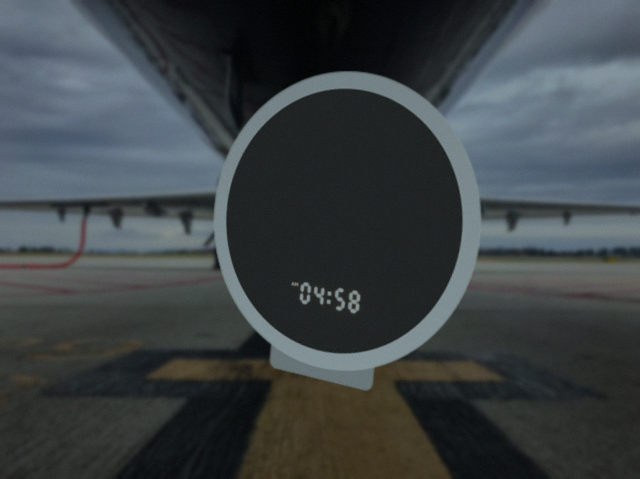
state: 4:58
